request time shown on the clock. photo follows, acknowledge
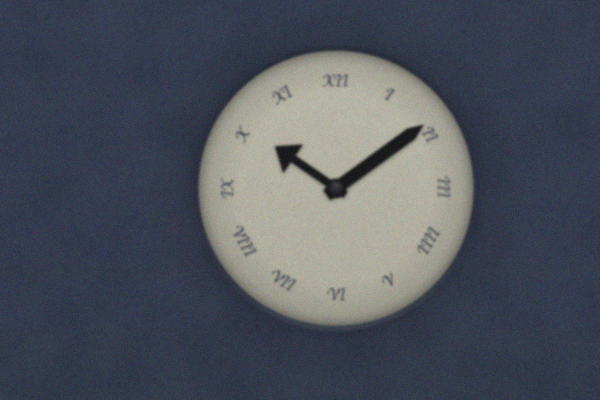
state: 10:09
